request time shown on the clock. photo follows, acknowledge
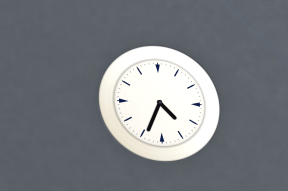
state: 4:34
